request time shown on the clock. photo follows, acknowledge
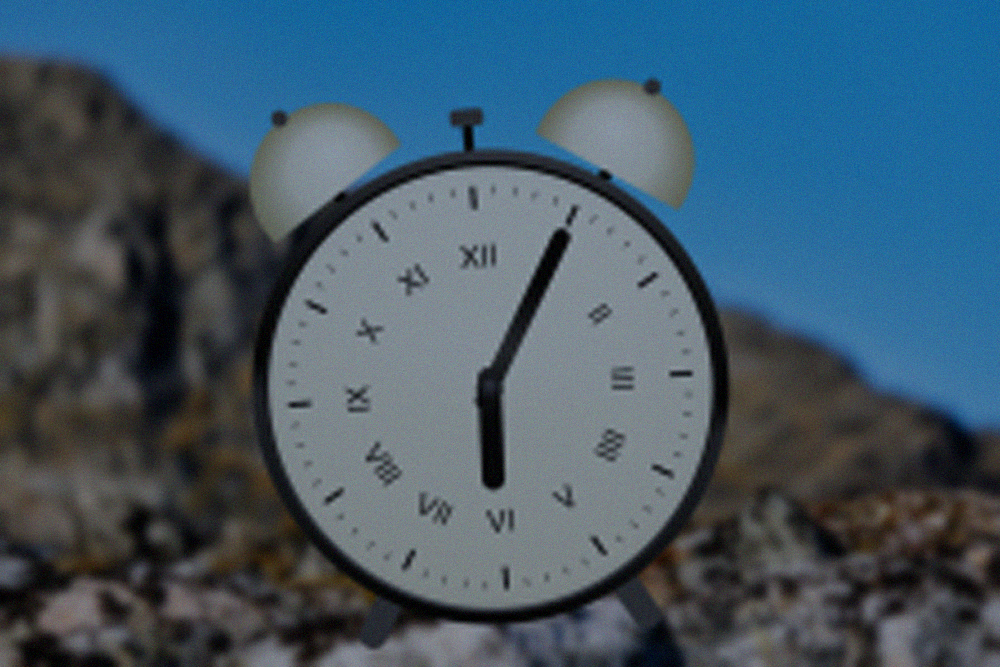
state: 6:05
